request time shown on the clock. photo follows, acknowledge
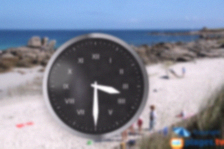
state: 3:30
